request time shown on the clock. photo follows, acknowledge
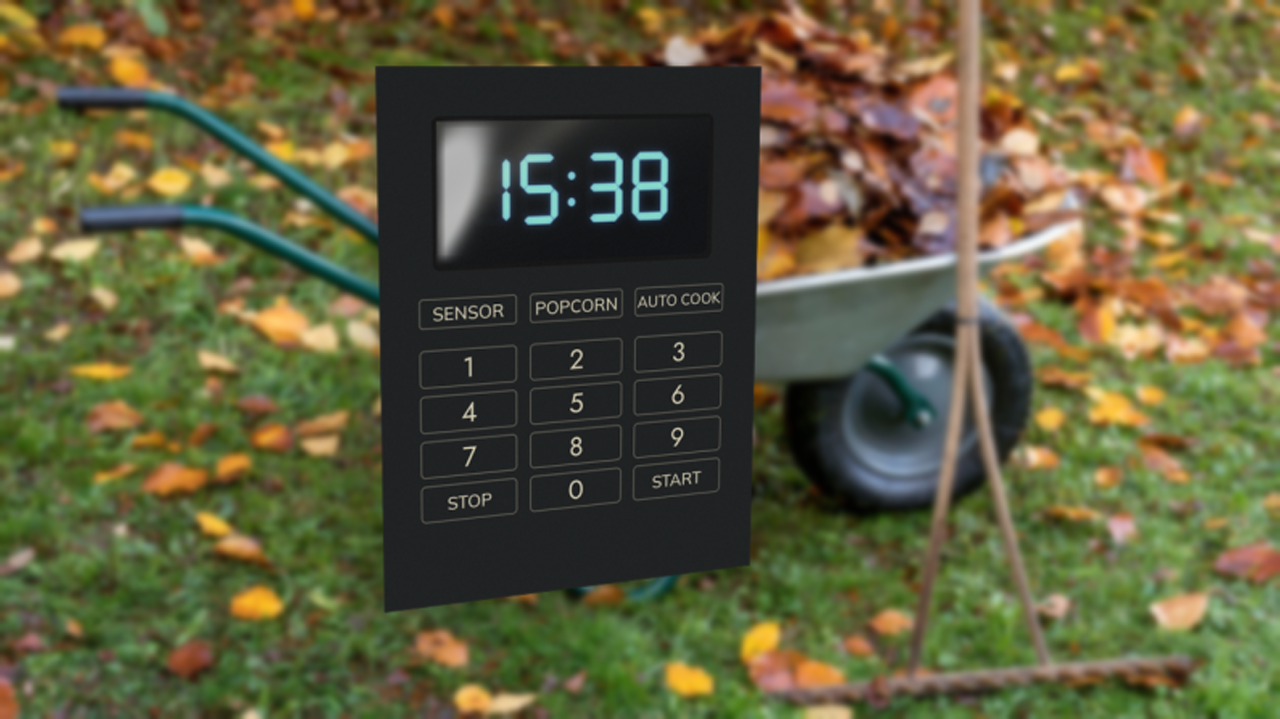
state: 15:38
